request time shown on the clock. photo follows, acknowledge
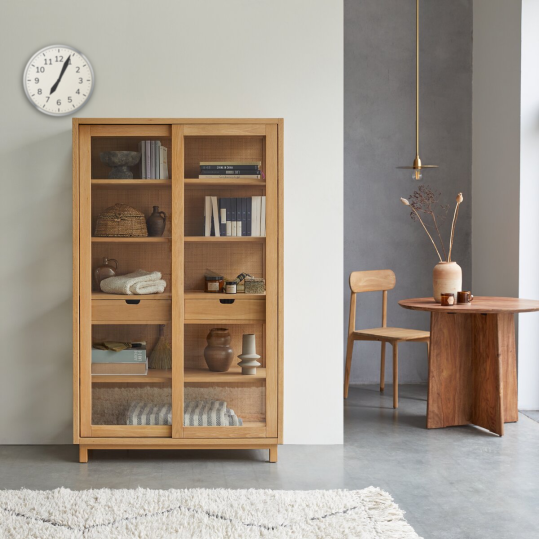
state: 7:04
